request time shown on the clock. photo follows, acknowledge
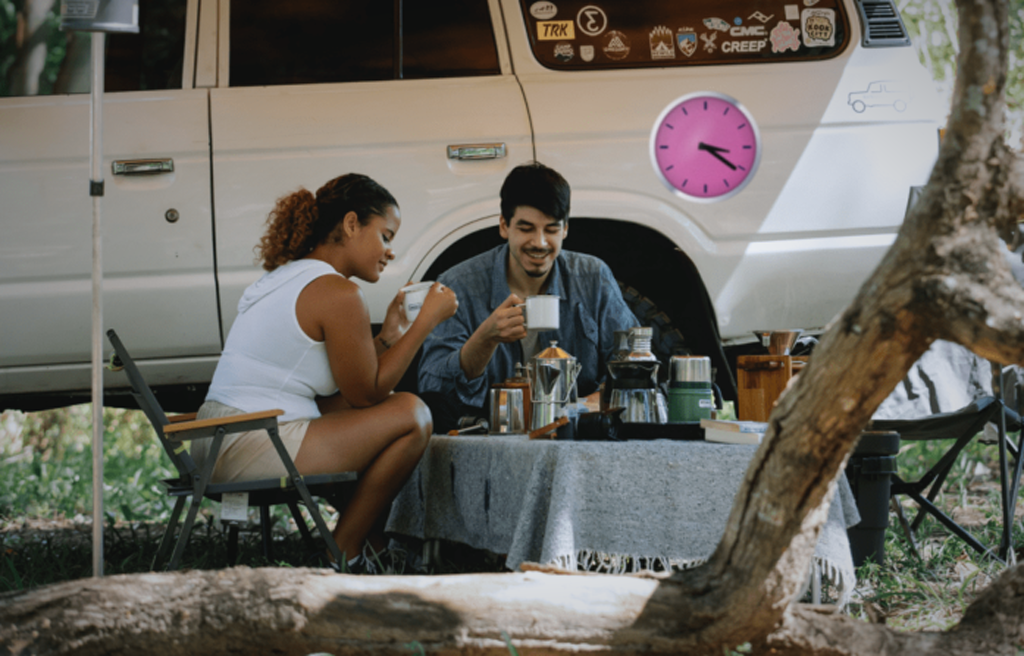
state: 3:21
